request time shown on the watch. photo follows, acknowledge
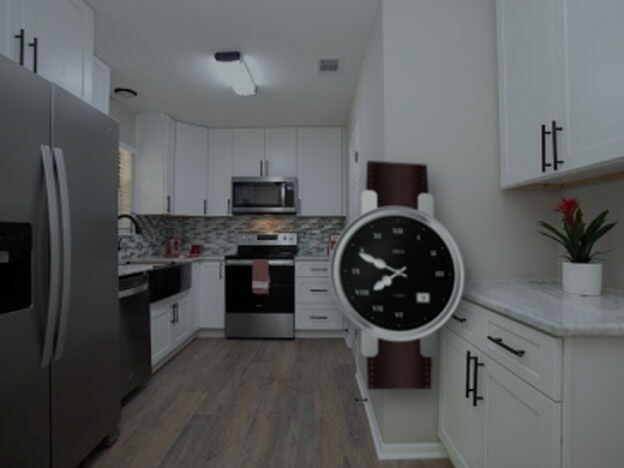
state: 7:49
